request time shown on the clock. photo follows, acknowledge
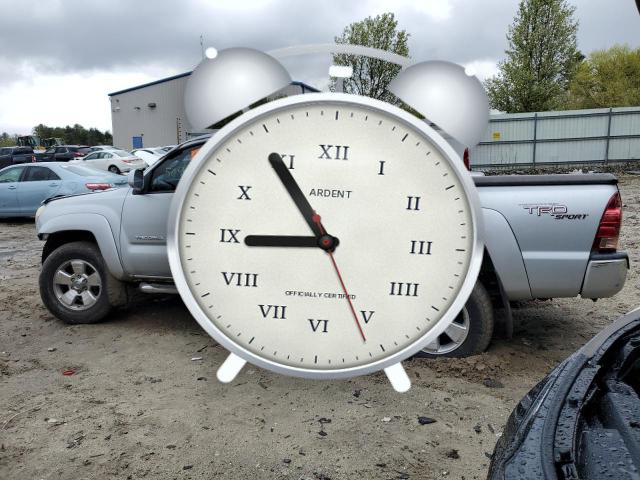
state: 8:54:26
